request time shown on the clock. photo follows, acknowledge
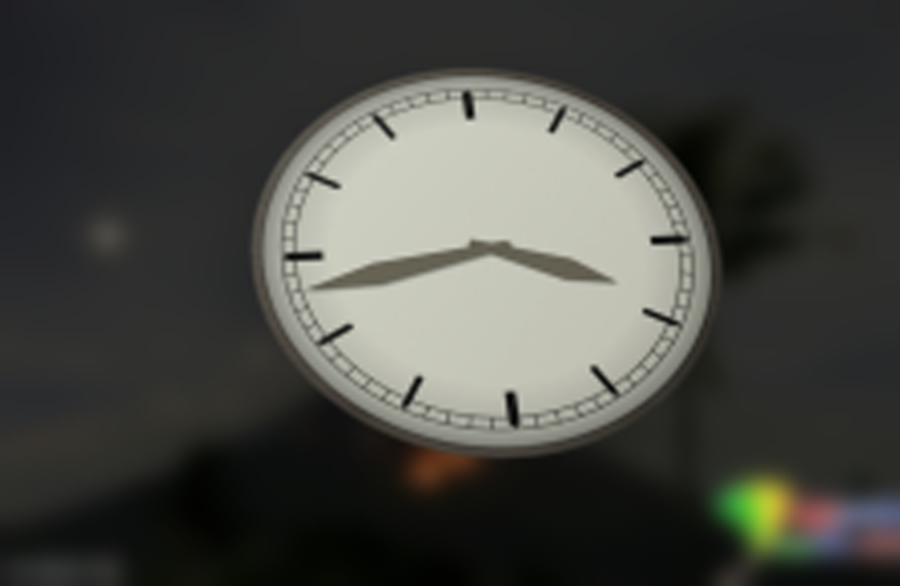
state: 3:43
